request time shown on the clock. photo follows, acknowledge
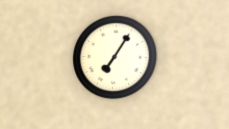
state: 7:05
